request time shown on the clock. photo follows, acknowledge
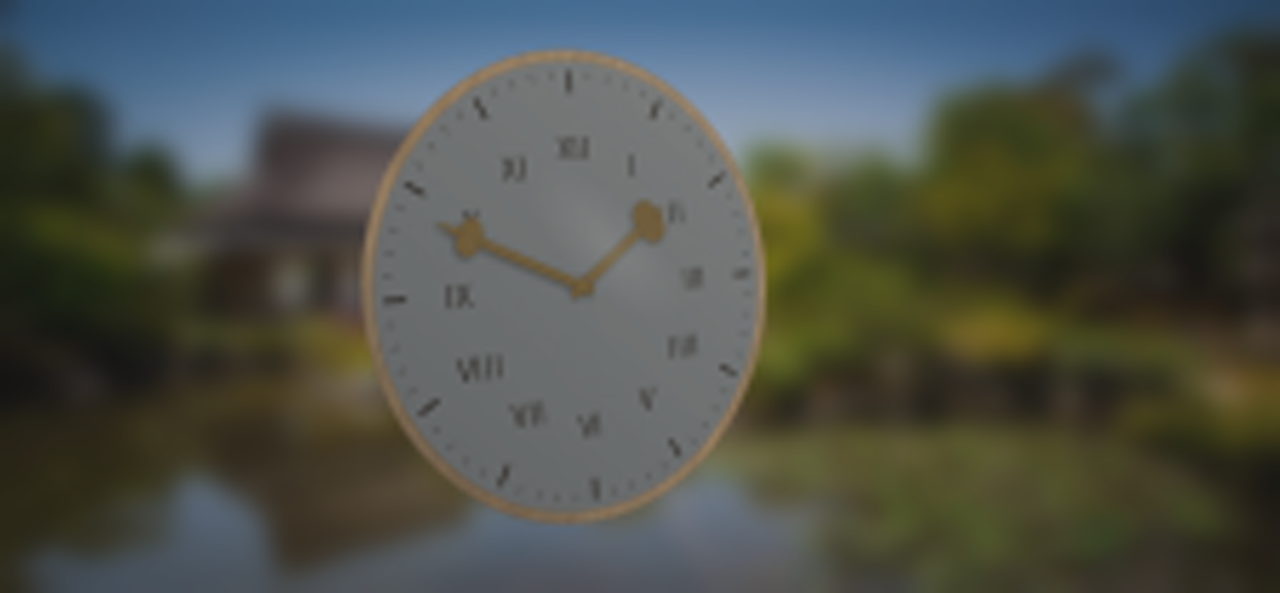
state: 1:49
